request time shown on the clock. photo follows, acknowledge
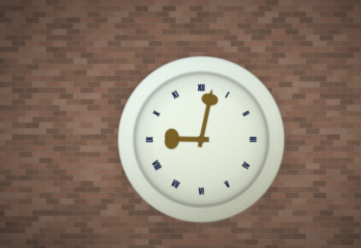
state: 9:02
